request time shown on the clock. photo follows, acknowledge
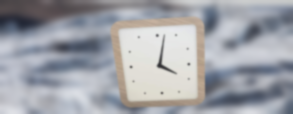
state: 4:02
